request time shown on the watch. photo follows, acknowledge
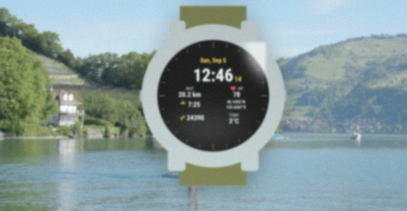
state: 12:46
